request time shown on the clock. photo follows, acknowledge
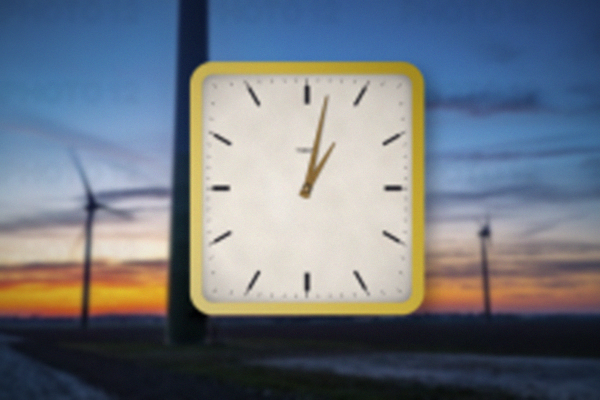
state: 1:02
